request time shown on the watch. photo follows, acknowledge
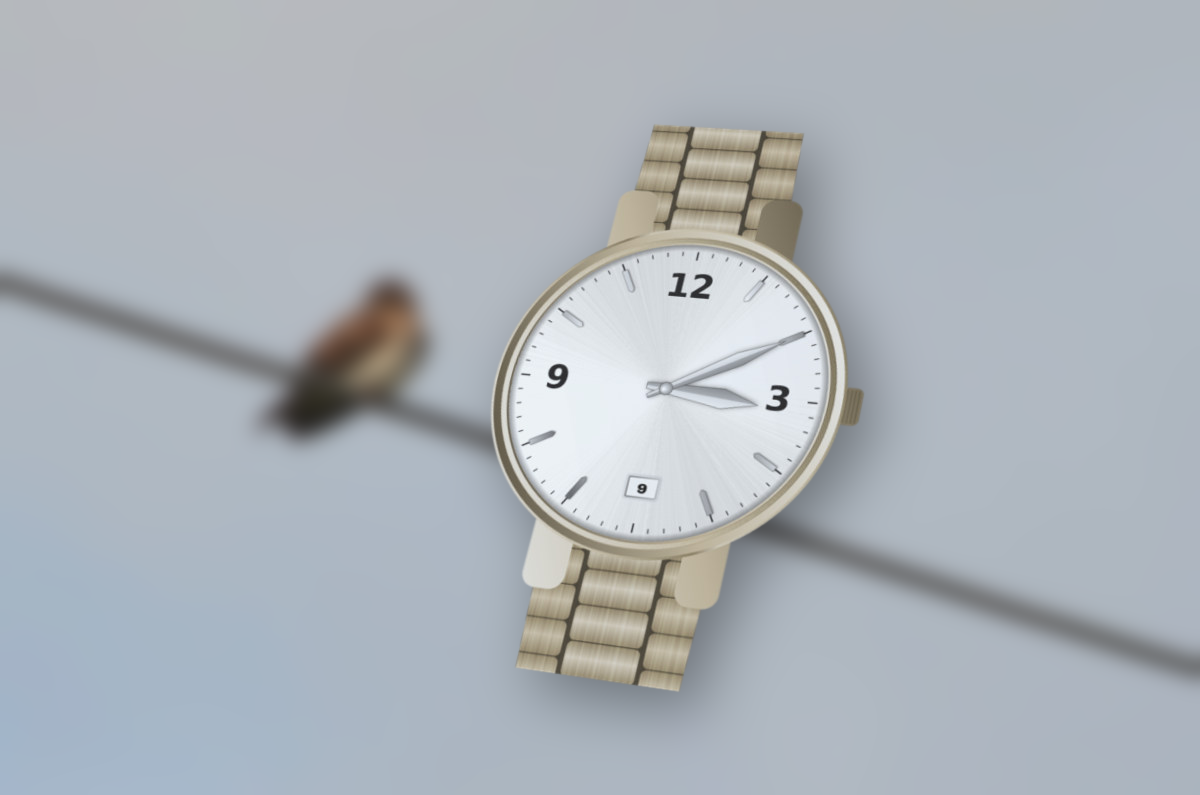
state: 3:10
